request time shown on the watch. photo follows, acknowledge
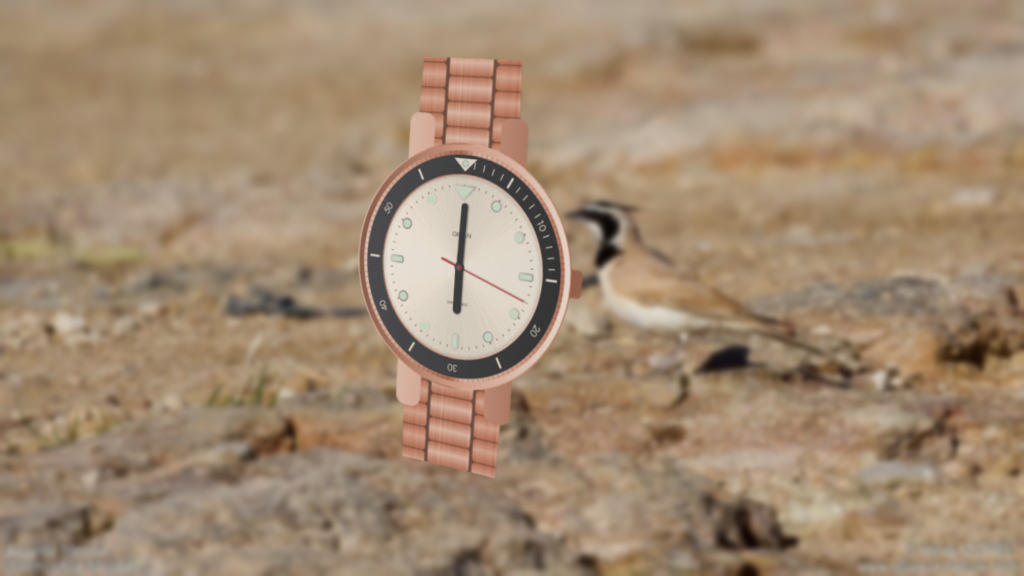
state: 6:00:18
